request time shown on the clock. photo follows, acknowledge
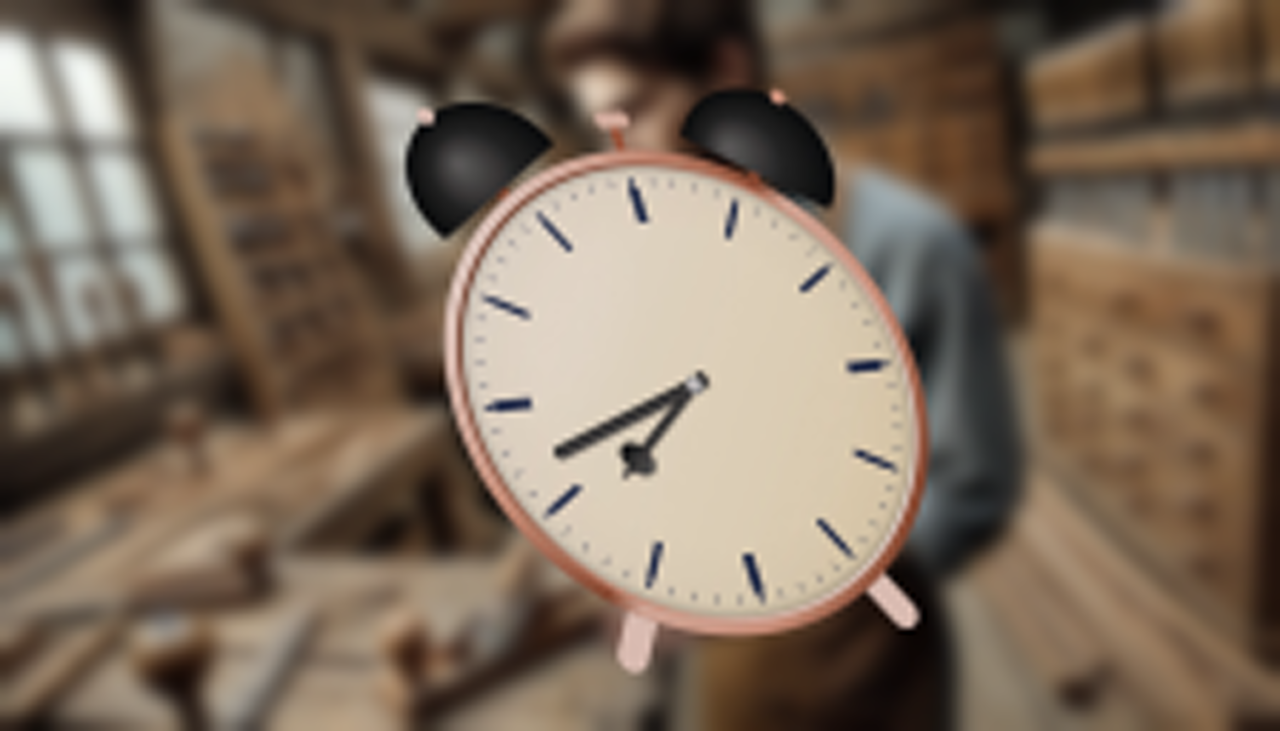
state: 7:42
